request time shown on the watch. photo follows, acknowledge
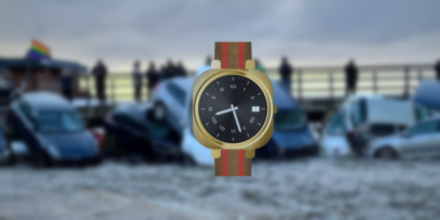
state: 8:27
